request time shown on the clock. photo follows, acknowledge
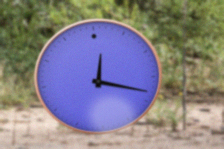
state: 12:18
